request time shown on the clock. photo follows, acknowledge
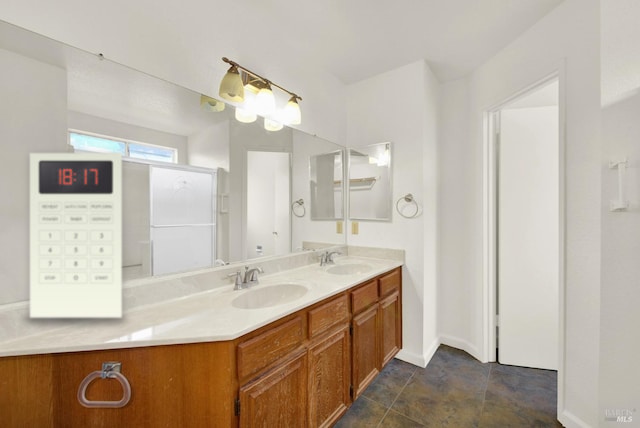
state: 18:17
